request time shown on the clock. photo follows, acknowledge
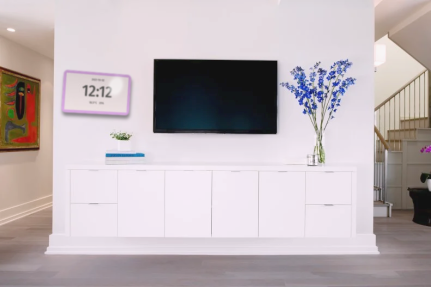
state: 12:12
